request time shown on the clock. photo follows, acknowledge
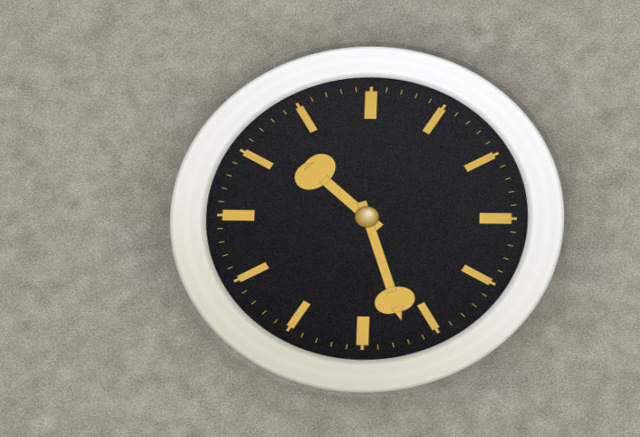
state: 10:27
